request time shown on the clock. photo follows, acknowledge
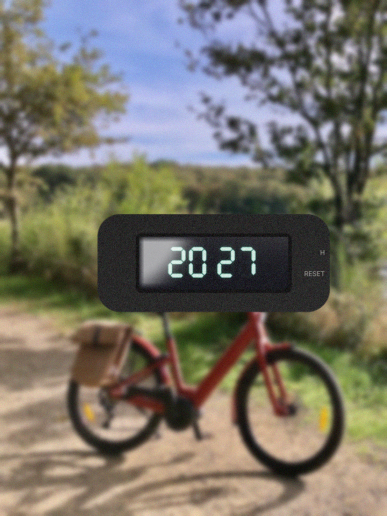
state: 20:27
